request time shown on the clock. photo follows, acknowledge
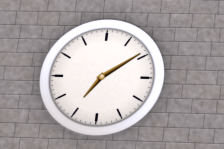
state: 7:09
